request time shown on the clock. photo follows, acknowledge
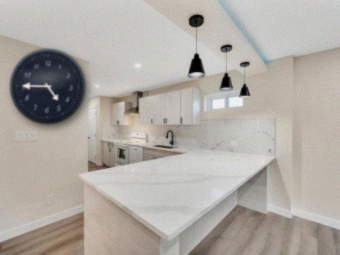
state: 4:45
